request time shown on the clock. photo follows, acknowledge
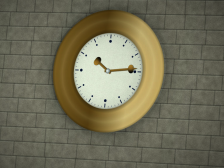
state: 10:14
